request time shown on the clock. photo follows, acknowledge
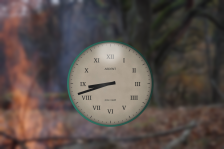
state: 8:42
